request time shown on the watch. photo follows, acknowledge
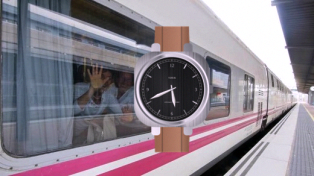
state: 5:41
